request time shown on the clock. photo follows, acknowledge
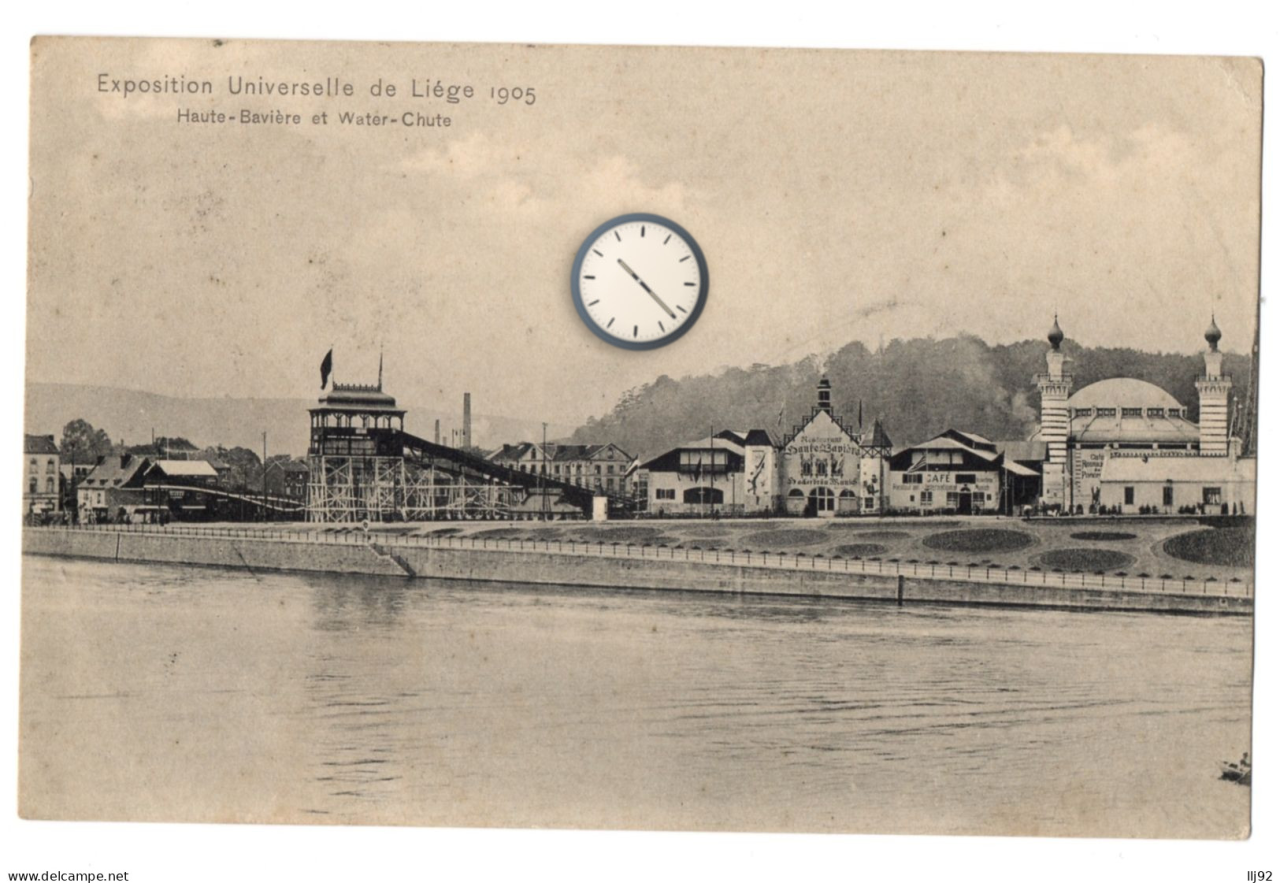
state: 10:22
